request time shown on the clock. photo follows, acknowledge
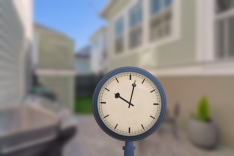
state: 10:02
